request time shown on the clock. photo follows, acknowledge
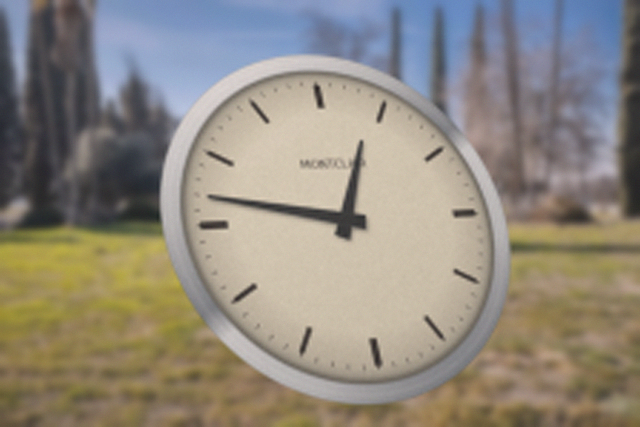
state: 12:47
